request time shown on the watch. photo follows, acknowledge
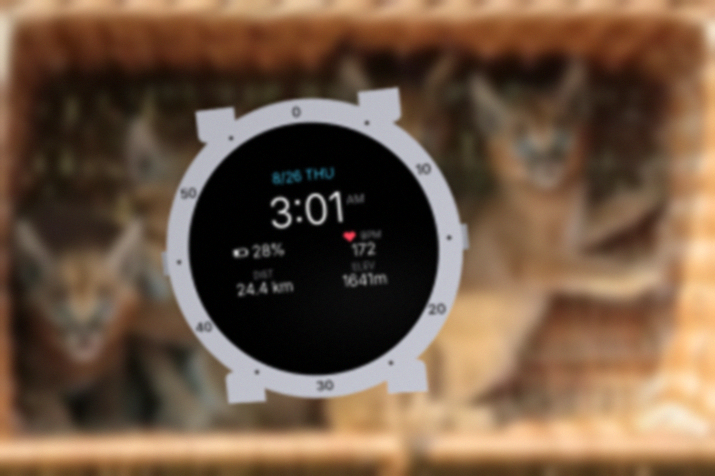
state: 3:01
